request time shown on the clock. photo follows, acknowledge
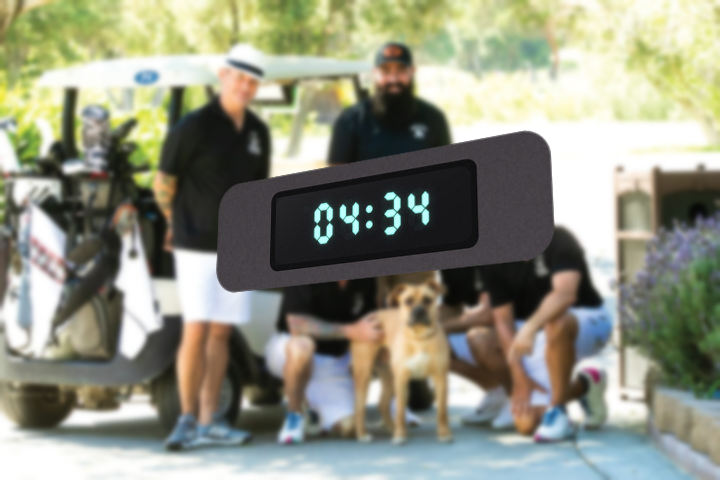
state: 4:34
